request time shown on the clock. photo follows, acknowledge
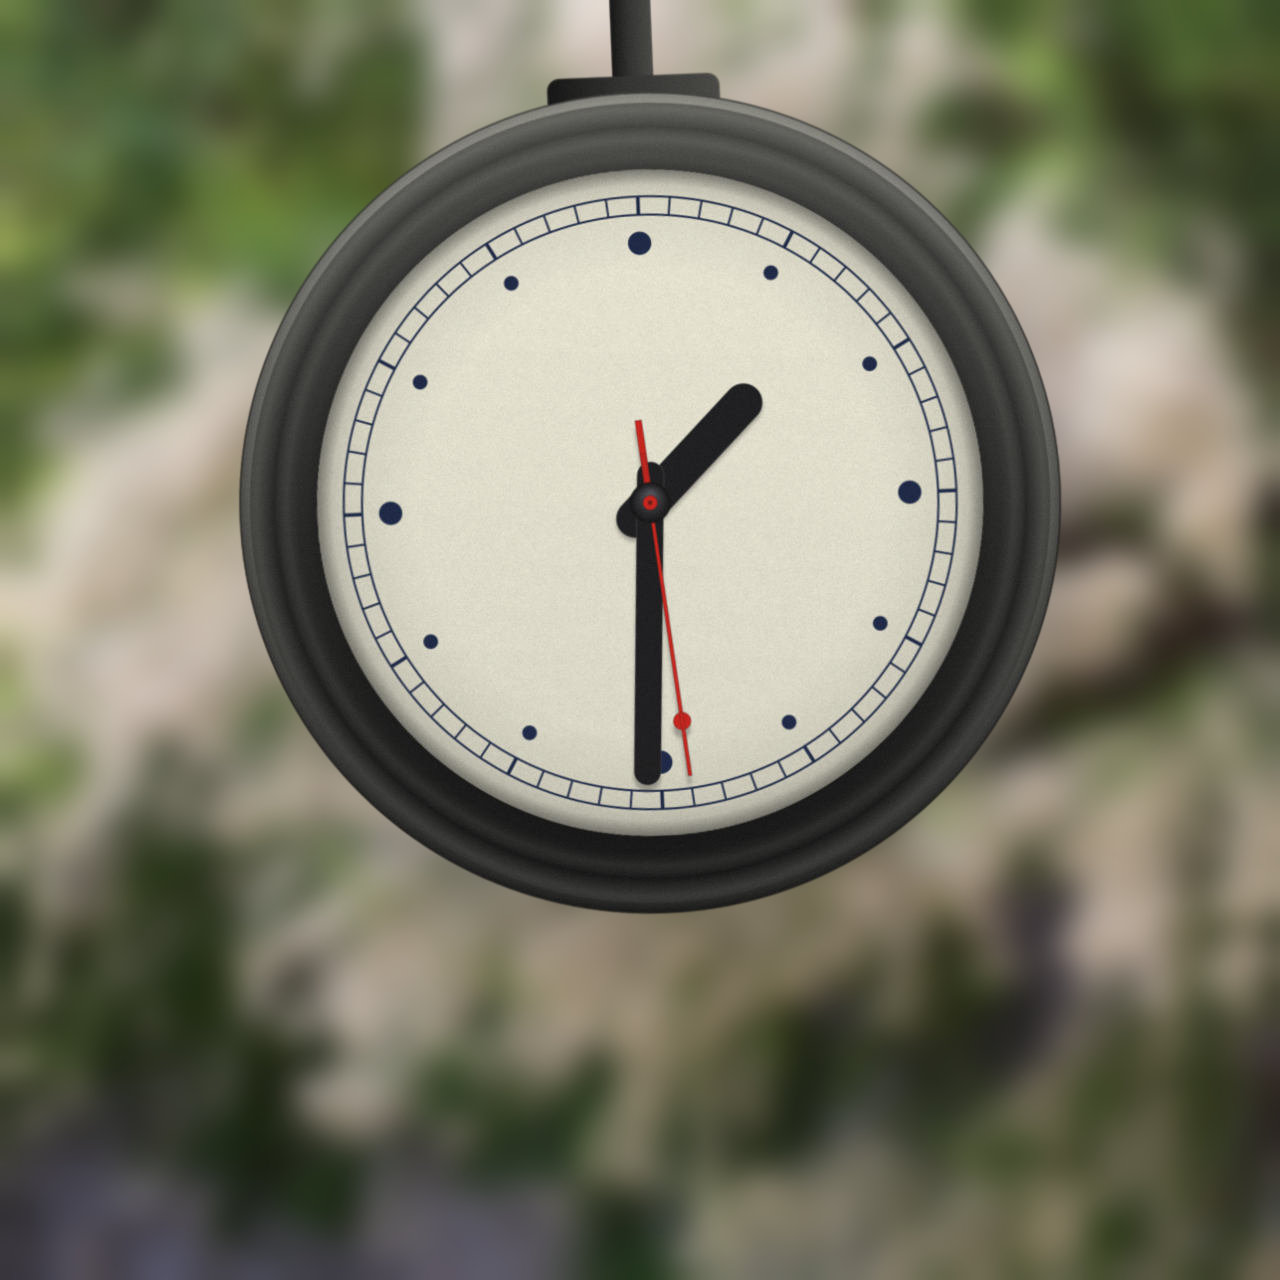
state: 1:30:29
